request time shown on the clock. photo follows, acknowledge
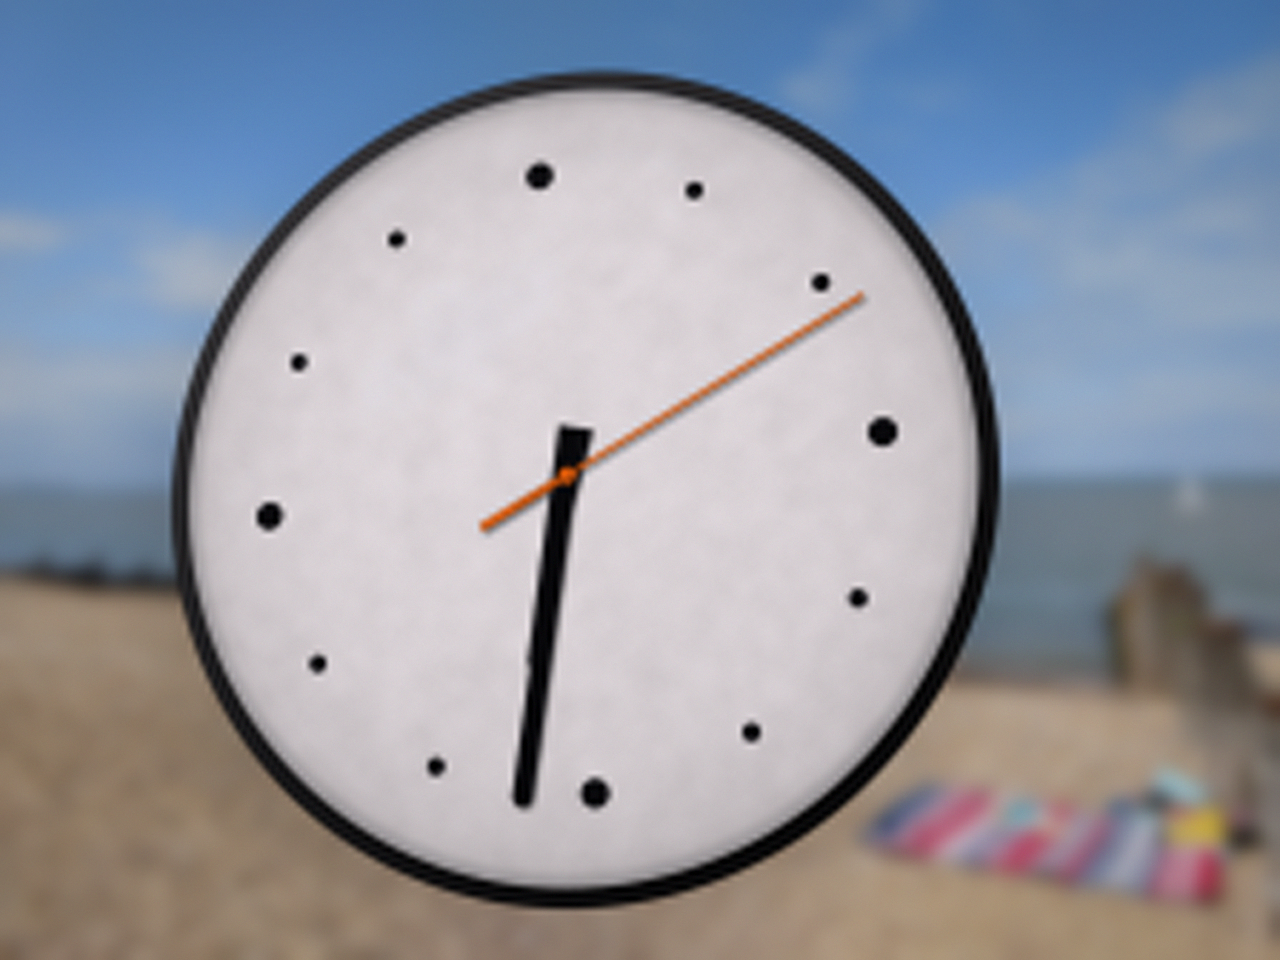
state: 6:32:11
